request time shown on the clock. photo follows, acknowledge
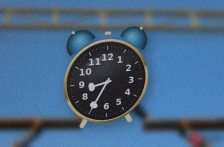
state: 8:35
